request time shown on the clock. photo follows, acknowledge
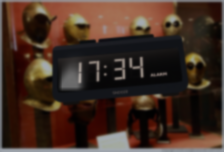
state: 17:34
